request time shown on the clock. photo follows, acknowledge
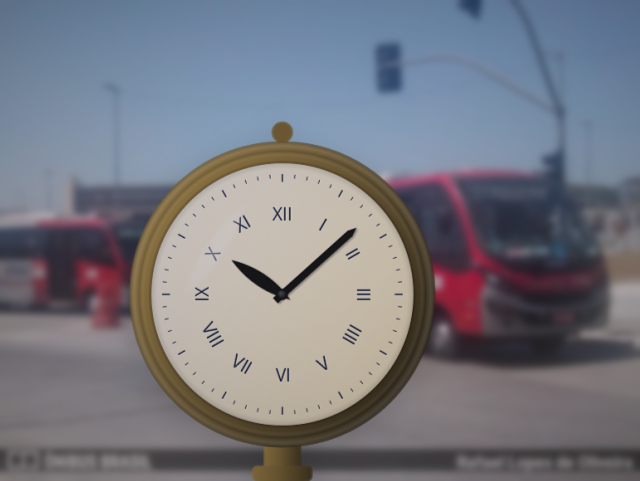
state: 10:08
